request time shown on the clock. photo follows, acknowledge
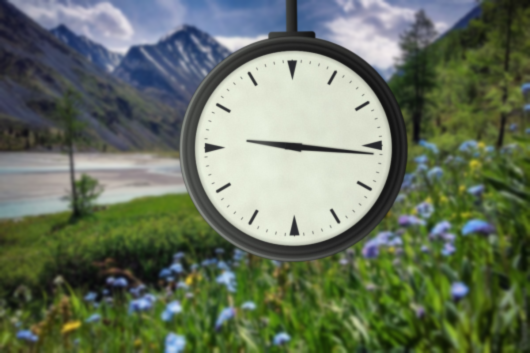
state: 9:16
